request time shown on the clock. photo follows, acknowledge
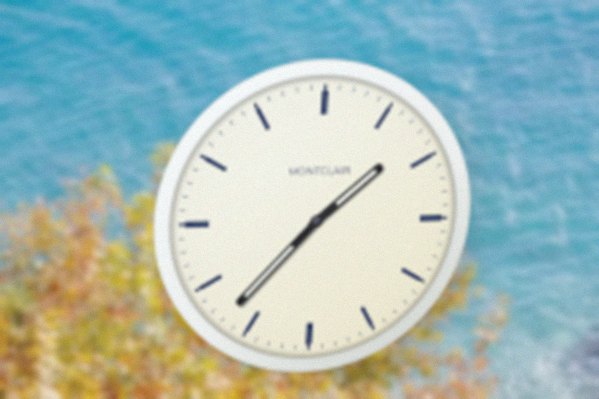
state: 1:37
